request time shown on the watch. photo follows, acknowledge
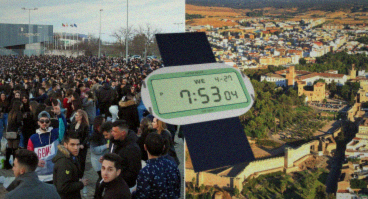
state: 7:53:04
